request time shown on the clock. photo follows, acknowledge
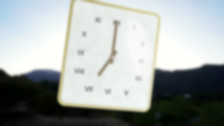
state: 7:00
